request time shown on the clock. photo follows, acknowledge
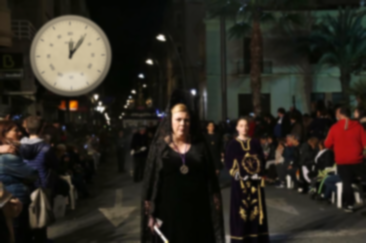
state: 12:06
